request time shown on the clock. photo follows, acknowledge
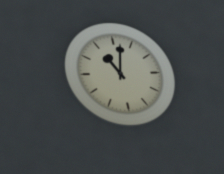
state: 11:02
